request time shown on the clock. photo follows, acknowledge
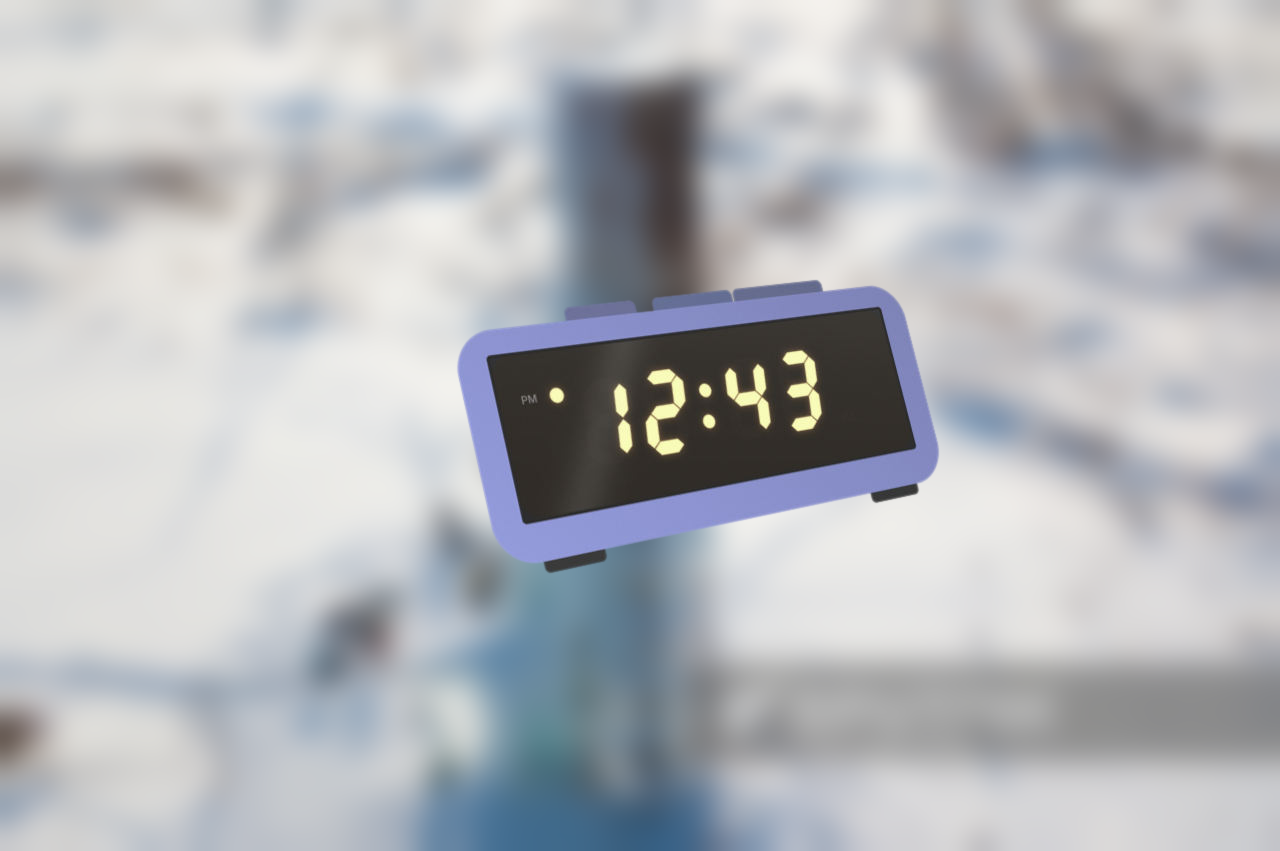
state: 12:43
